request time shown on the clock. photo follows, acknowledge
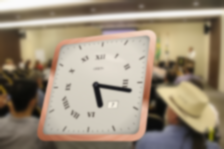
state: 5:17
